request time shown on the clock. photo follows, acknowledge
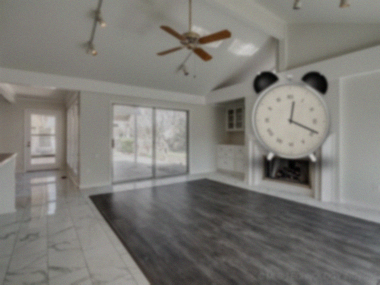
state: 12:19
